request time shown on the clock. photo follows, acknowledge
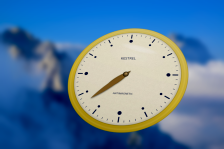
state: 7:38
